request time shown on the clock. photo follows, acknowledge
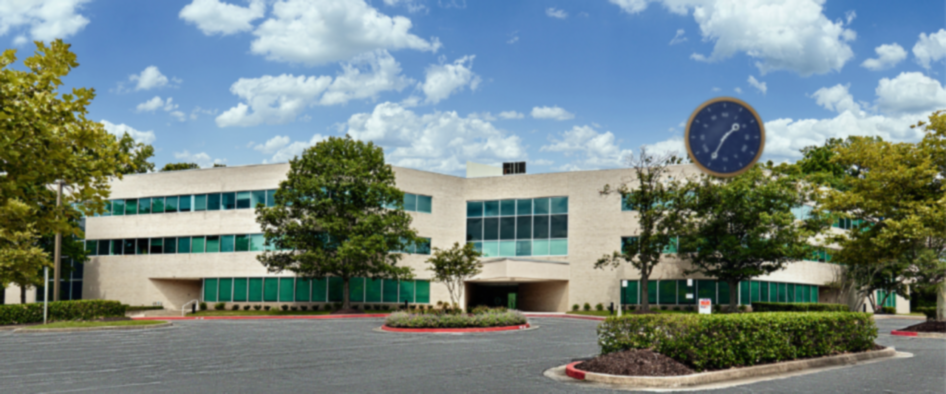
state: 1:35
